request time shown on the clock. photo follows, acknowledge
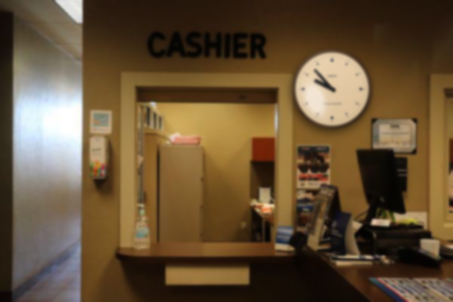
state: 9:53
